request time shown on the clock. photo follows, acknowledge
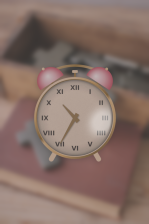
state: 10:35
